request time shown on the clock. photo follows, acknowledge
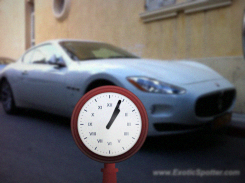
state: 1:04
